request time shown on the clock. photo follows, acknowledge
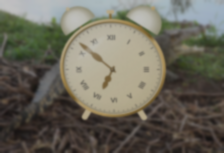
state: 6:52
